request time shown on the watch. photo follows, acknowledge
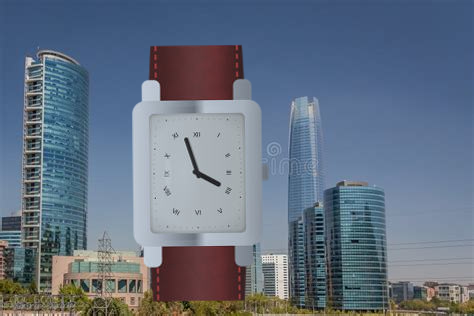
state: 3:57
